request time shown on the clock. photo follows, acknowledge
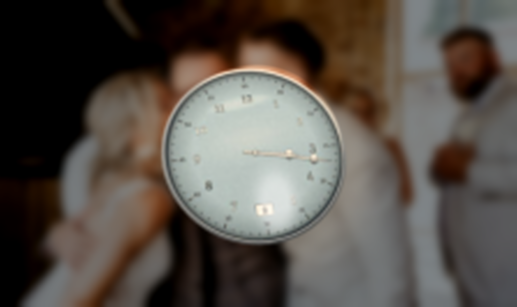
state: 3:17
